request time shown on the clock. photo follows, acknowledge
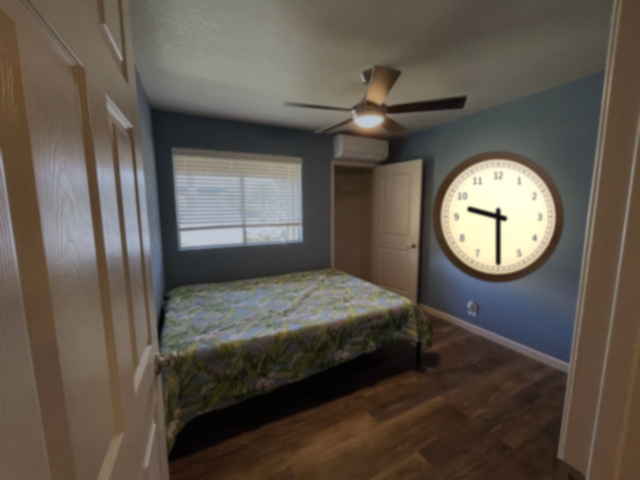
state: 9:30
